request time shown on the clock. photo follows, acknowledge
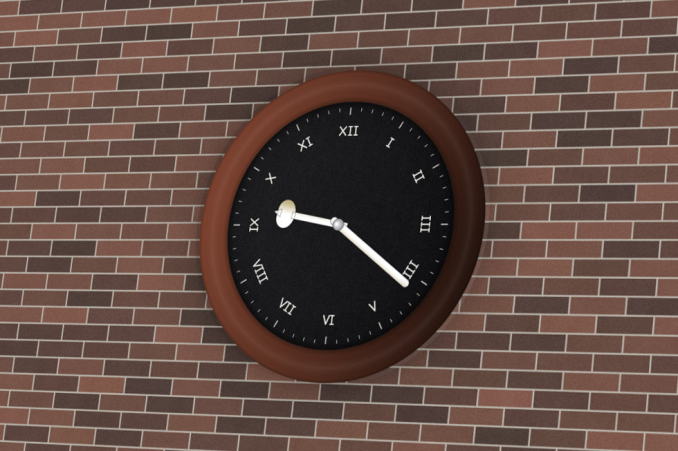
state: 9:21
